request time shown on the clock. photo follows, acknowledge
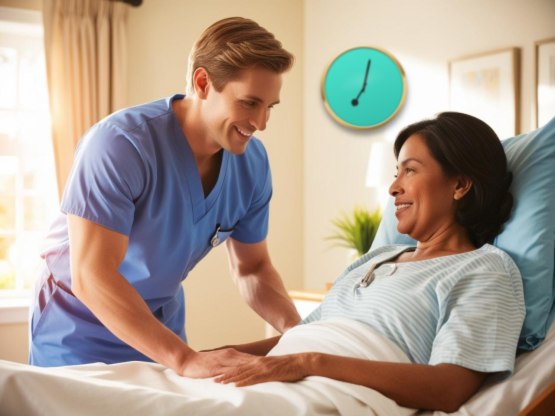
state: 7:02
